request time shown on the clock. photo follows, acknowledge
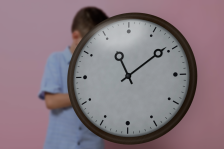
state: 11:09
